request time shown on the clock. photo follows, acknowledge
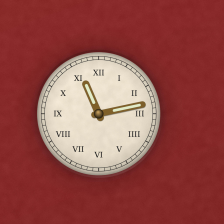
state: 11:13
